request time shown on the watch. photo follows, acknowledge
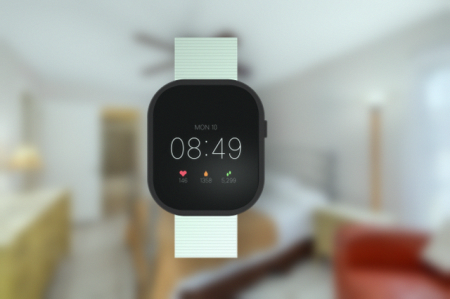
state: 8:49
